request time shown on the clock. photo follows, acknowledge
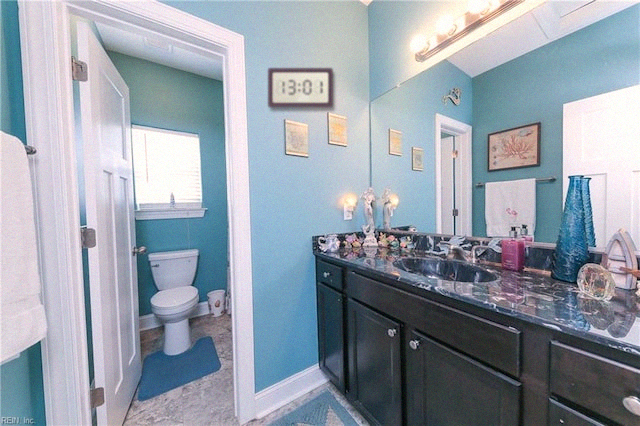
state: 13:01
